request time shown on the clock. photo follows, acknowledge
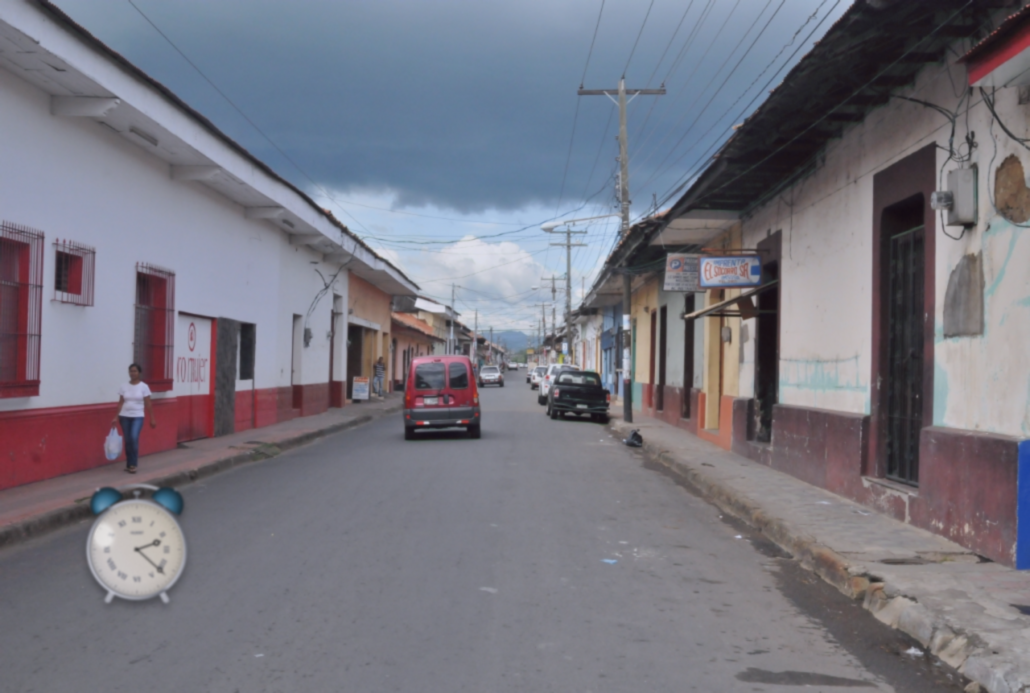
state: 2:22
